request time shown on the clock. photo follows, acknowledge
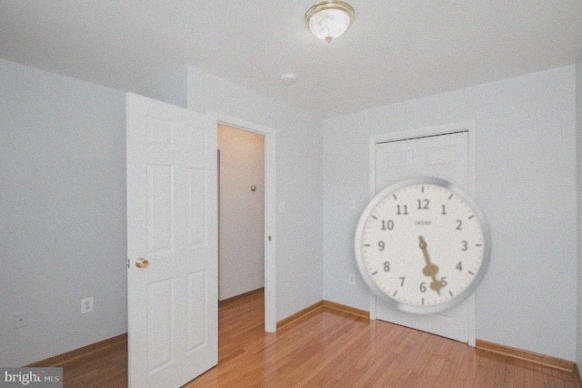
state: 5:27
